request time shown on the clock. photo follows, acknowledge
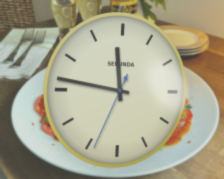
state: 11:46:34
